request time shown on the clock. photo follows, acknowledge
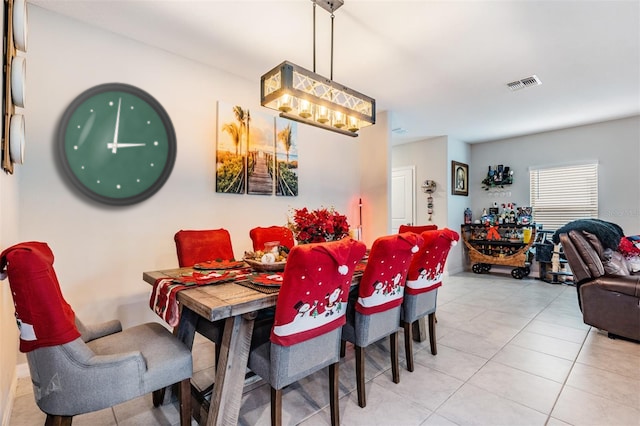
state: 3:02
